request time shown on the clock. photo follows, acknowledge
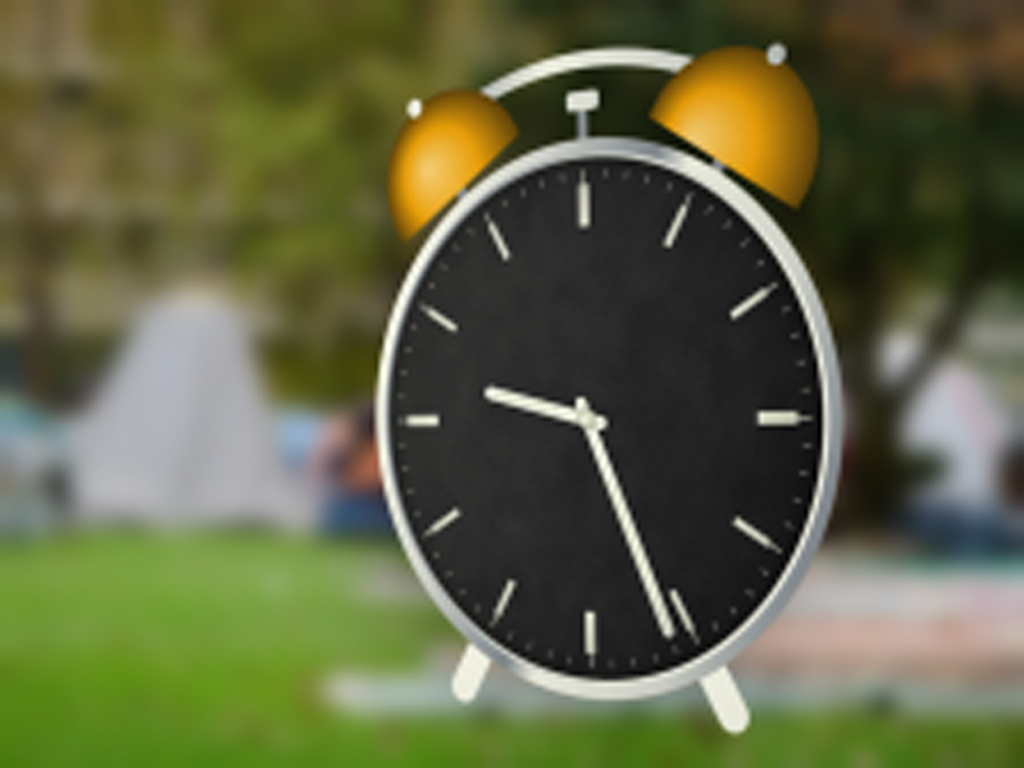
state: 9:26
